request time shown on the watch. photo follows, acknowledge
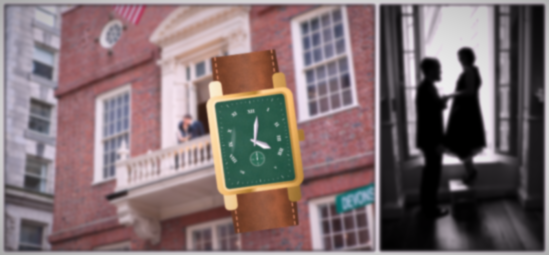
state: 4:02
